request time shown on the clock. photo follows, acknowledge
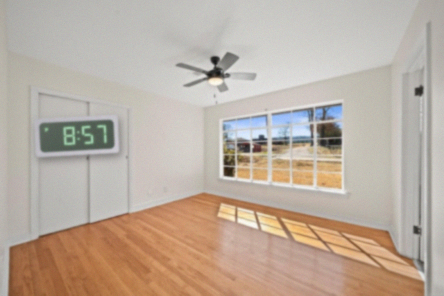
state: 8:57
